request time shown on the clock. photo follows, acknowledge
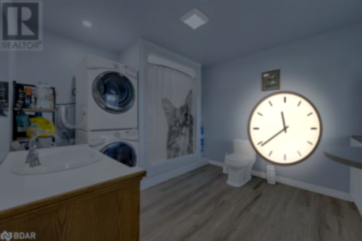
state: 11:39
